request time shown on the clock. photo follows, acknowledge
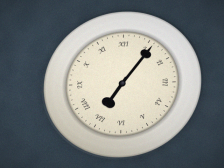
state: 7:06
